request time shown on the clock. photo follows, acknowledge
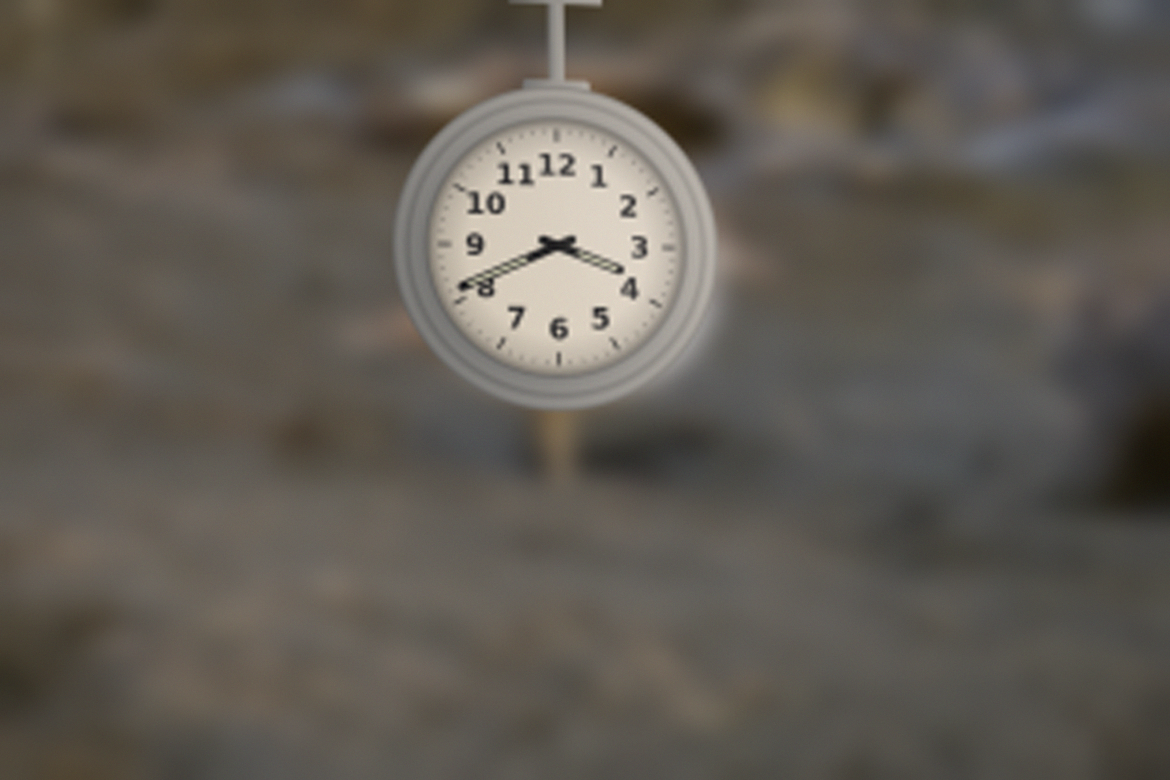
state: 3:41
